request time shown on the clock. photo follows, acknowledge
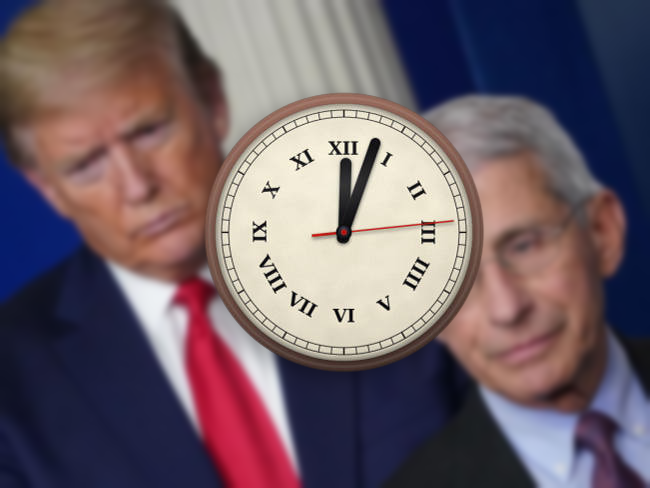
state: 12:03:14
